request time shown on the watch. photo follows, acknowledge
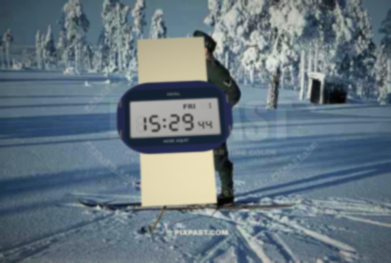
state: 15:29
